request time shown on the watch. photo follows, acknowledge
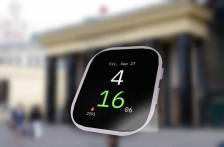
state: 4:16
